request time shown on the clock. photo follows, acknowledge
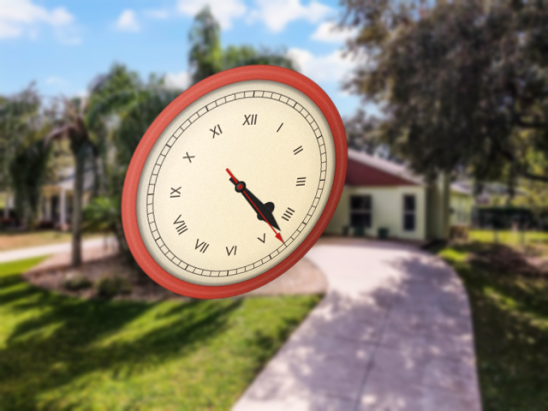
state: 4:22:23
